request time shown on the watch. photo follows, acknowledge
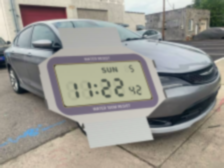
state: 11:22:42
